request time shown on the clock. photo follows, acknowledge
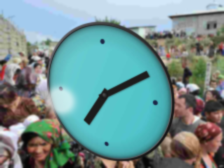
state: 7:10
